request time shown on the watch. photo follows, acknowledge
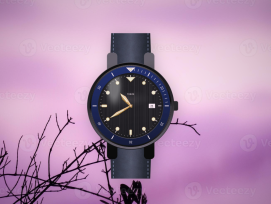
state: 10:40
